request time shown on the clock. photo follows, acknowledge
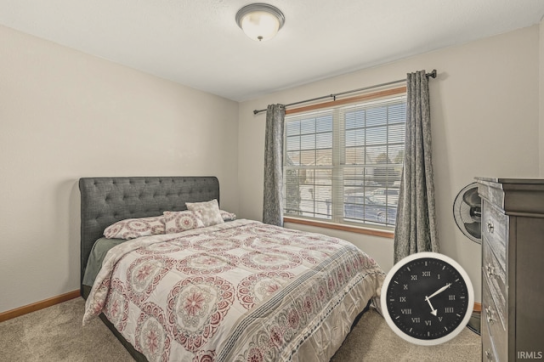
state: 5:10
